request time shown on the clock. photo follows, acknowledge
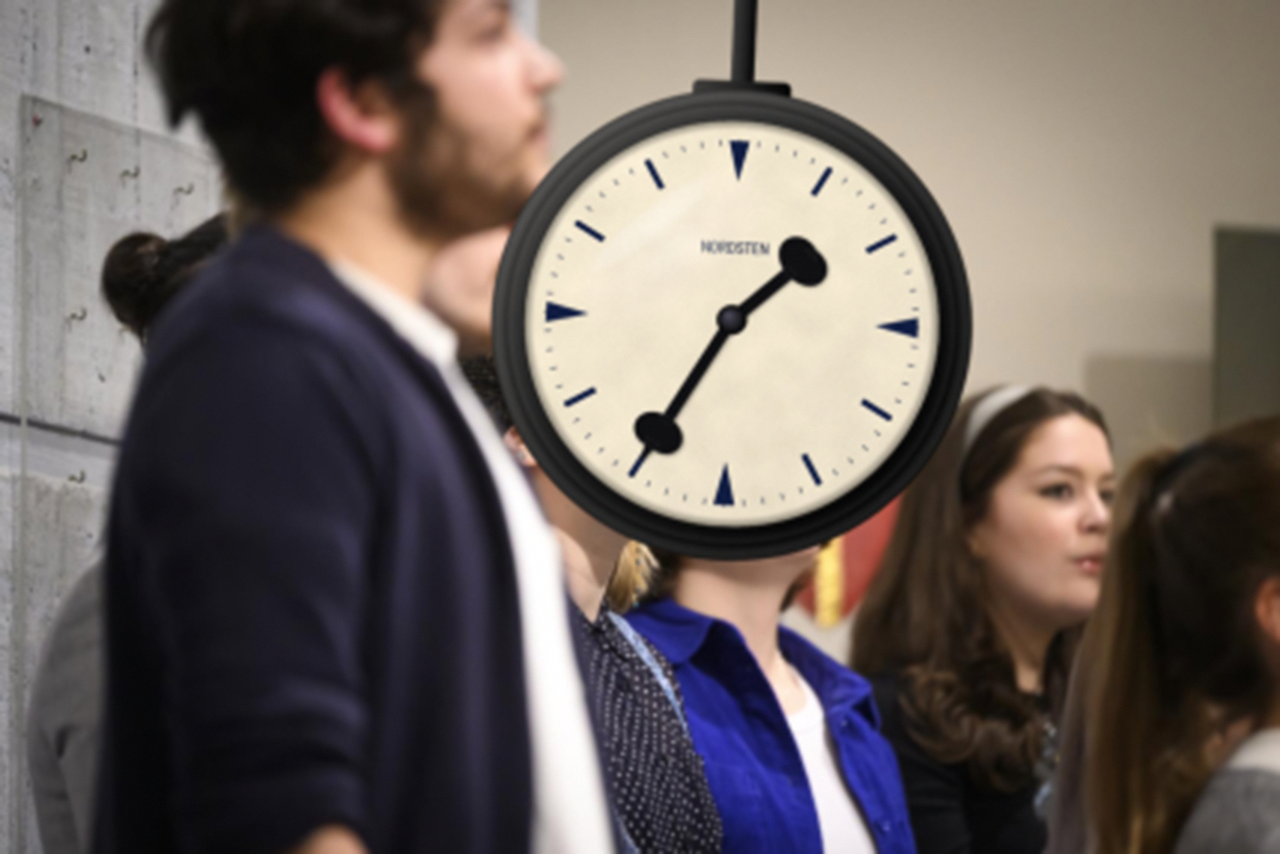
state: 1:35
